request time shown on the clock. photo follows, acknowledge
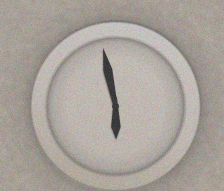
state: 5:58
